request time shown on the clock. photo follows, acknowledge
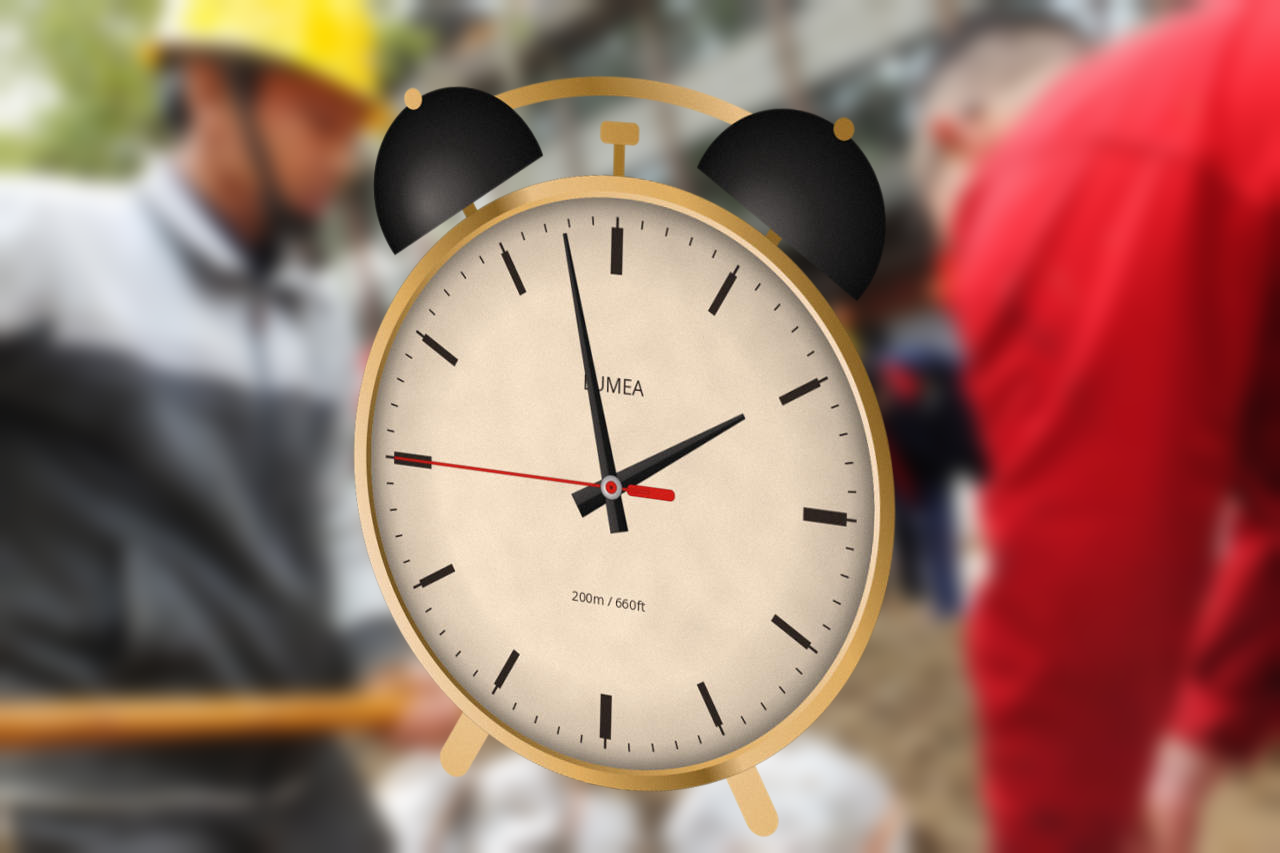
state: 1:57:45
